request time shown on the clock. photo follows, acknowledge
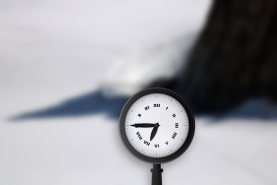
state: 6:45
